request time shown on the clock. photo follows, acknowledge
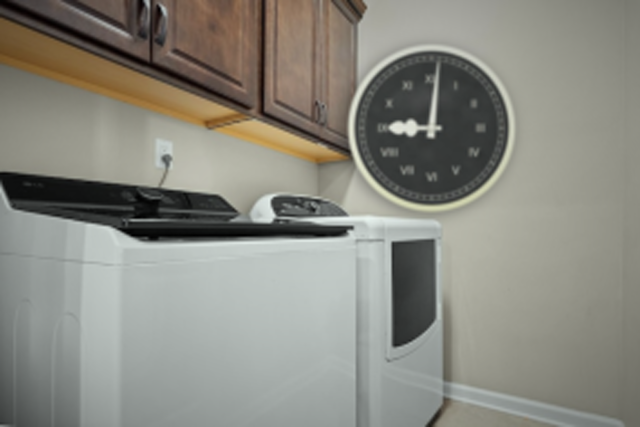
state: 9:01
